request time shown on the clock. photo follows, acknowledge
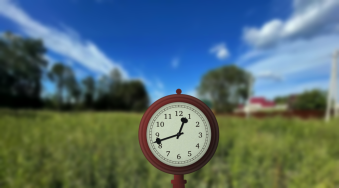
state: 12:42
